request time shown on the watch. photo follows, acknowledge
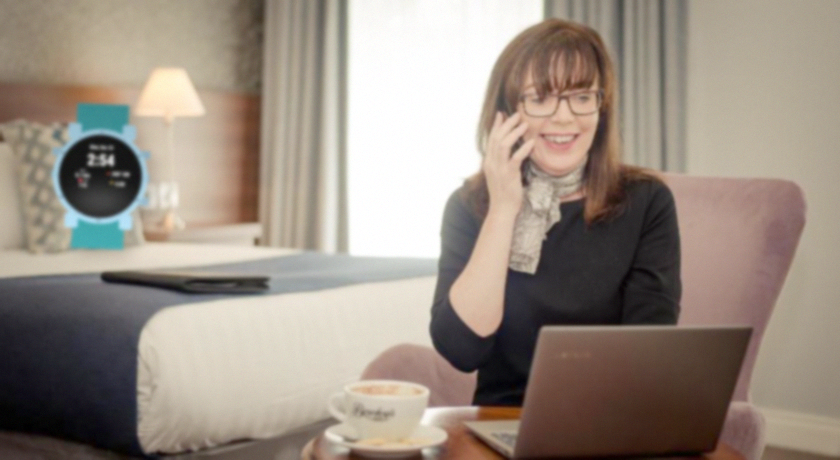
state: 2:54
